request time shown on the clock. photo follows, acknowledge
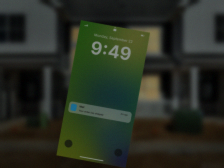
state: 9:49
